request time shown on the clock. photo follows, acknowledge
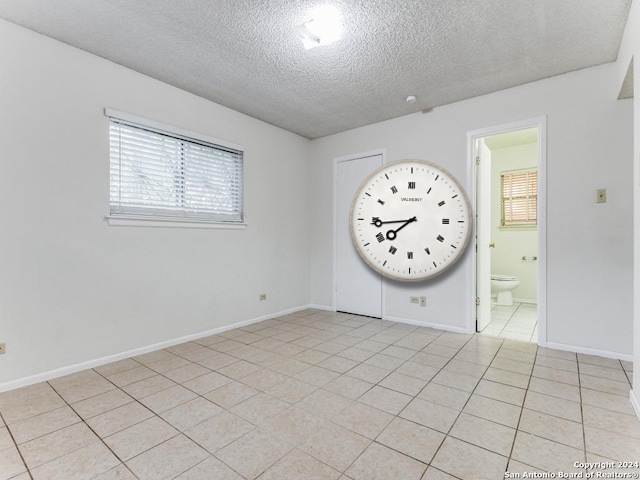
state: 7:44
